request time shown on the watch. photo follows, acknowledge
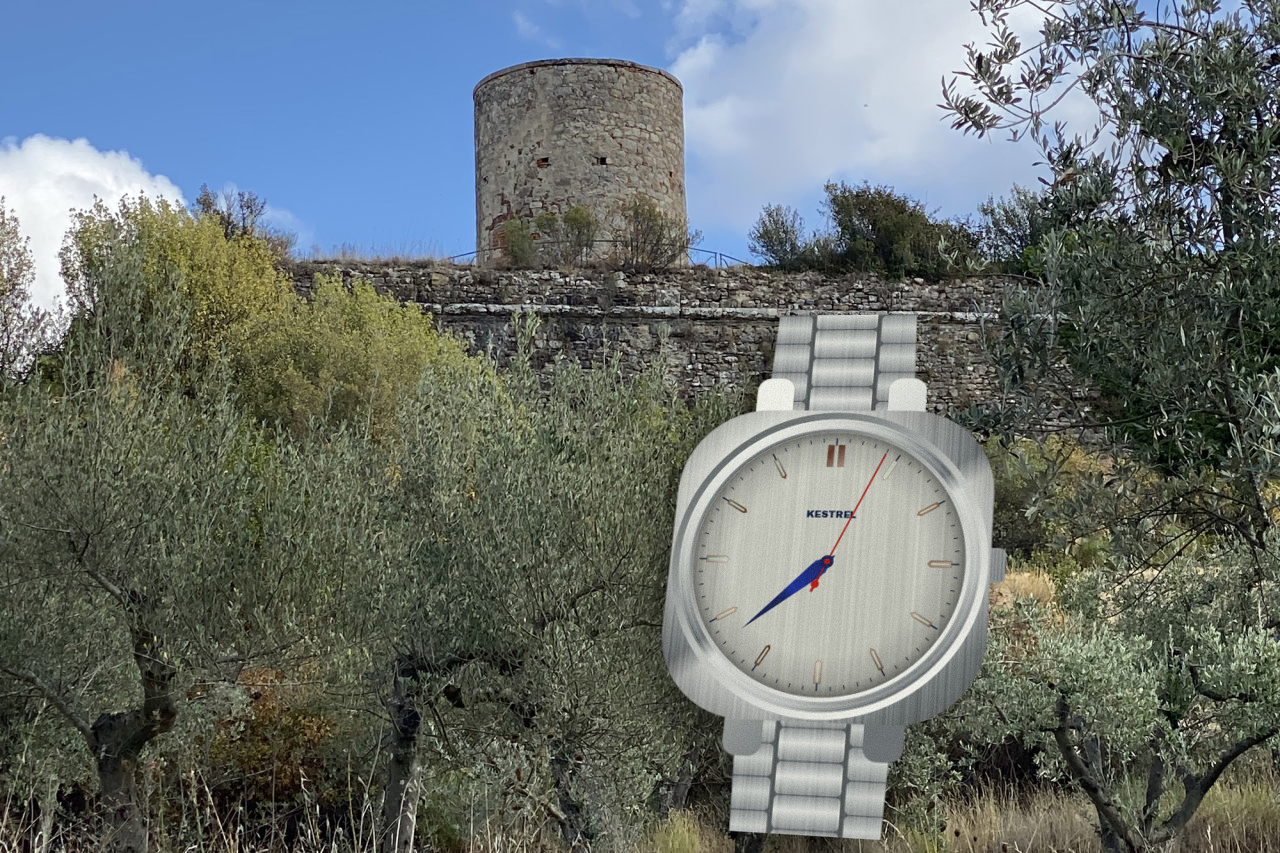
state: 7:38:04
